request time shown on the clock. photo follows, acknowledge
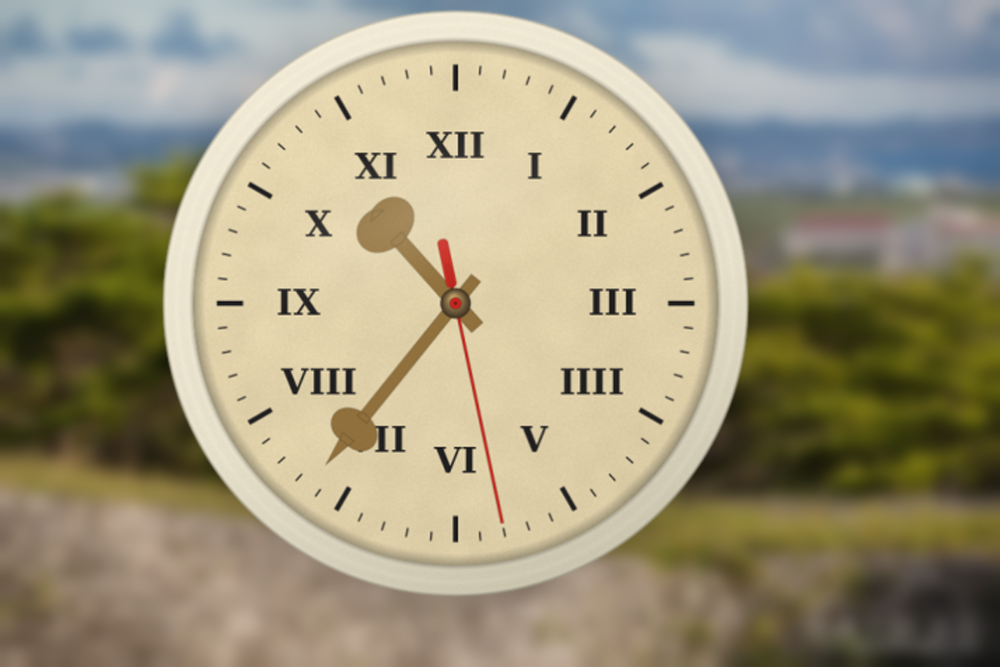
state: 10:36:28
